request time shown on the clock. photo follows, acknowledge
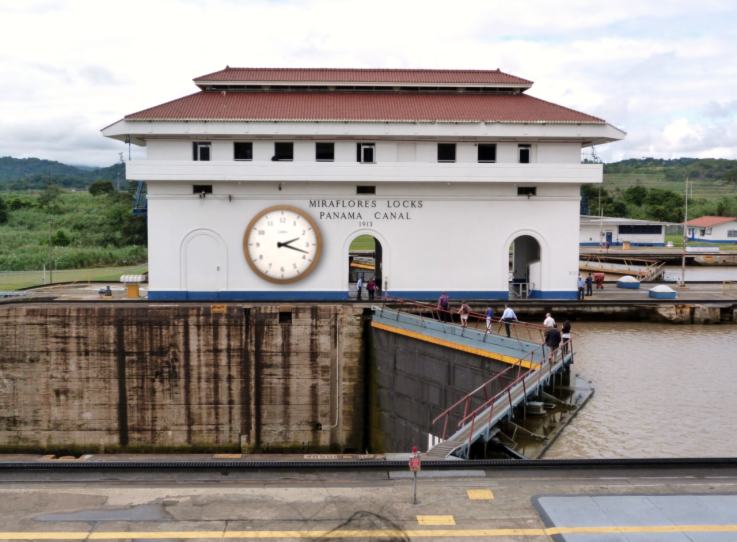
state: 2:18
